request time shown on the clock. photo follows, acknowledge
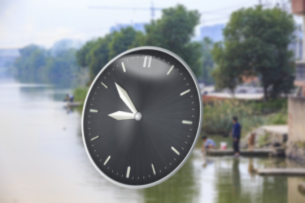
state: 8:52
